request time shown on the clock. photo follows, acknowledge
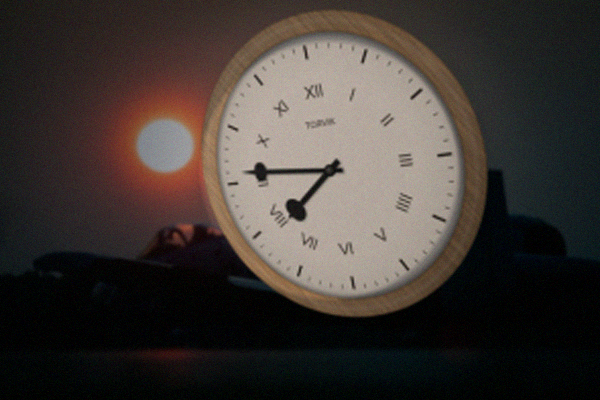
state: 7:46
